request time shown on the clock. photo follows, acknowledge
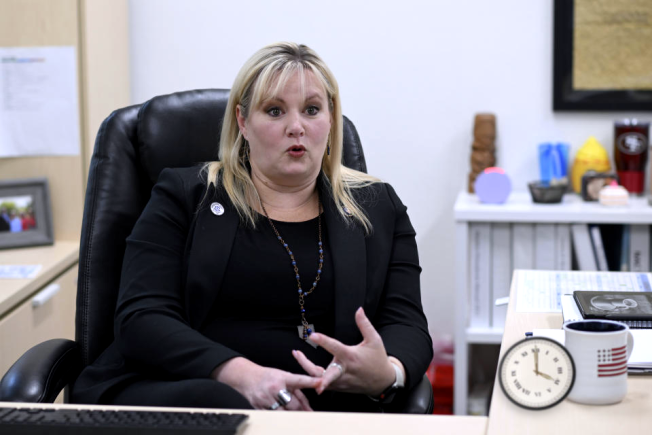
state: 4:00
